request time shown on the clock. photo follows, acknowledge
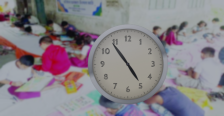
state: 4:54
